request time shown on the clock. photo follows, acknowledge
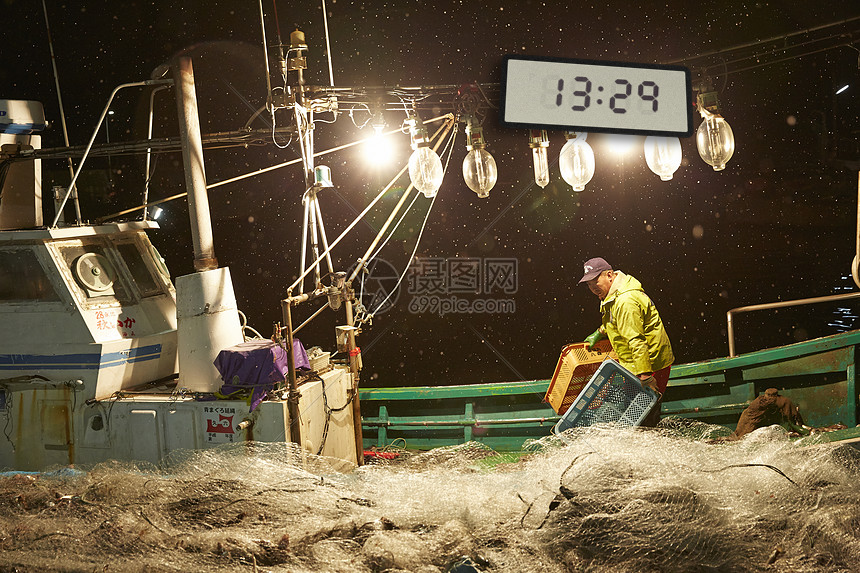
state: 13:29
